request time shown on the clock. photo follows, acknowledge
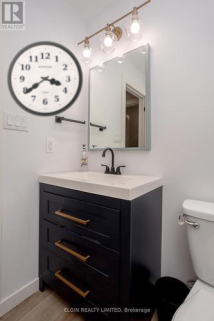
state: 3:39
